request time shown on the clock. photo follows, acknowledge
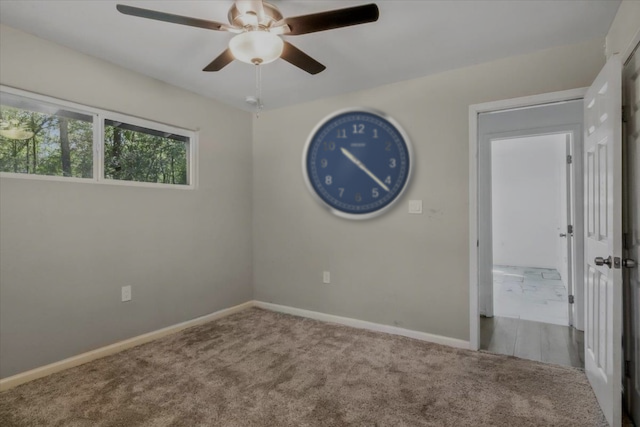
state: 10:22
